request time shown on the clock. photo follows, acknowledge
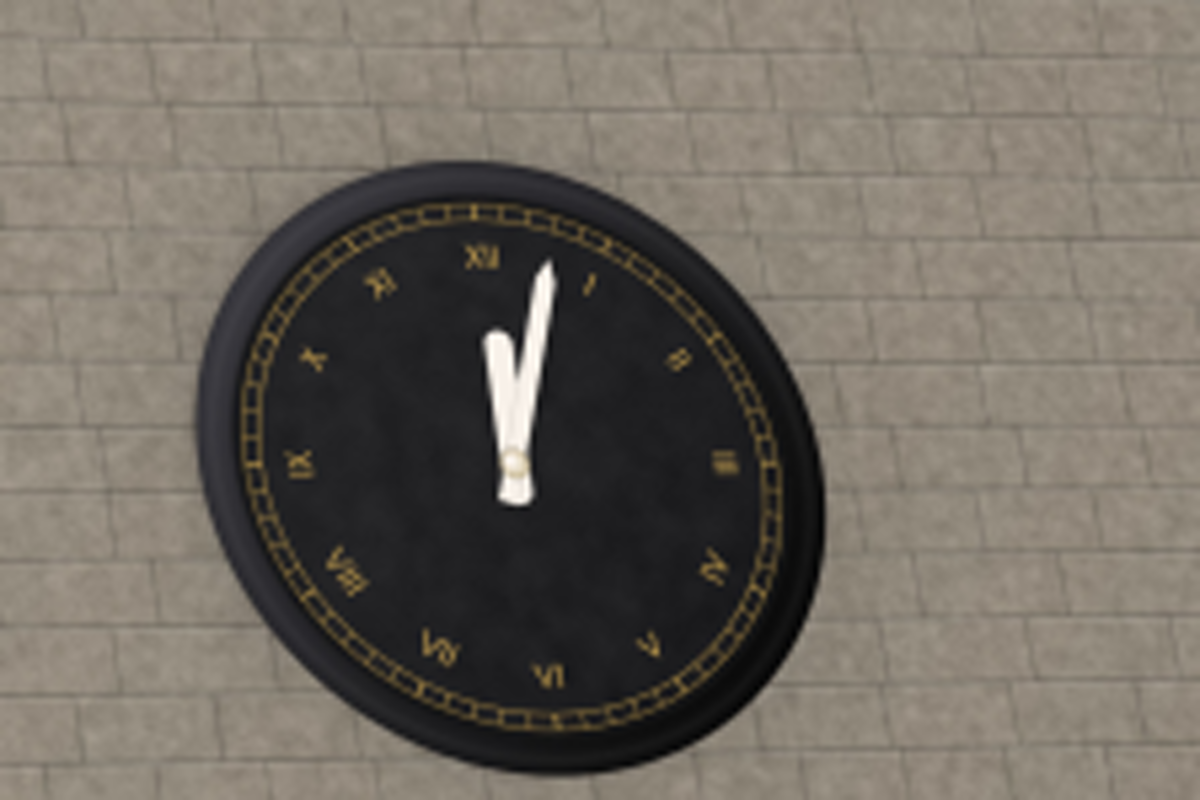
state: 12:03
